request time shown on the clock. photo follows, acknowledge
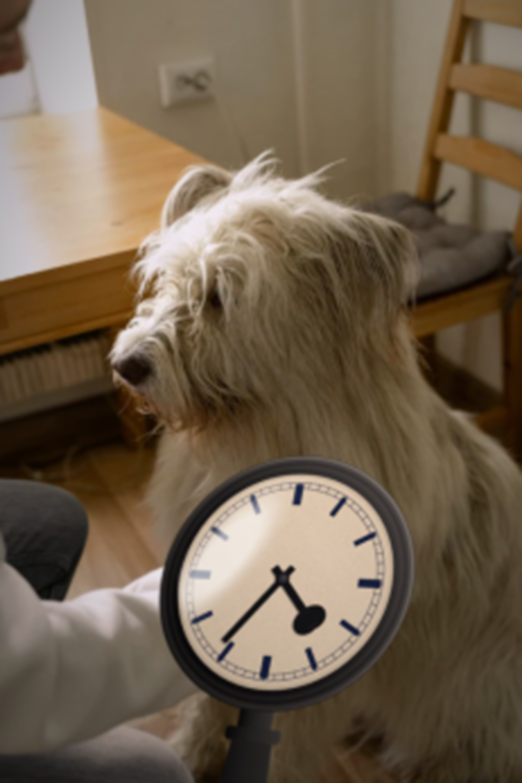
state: 4:36
